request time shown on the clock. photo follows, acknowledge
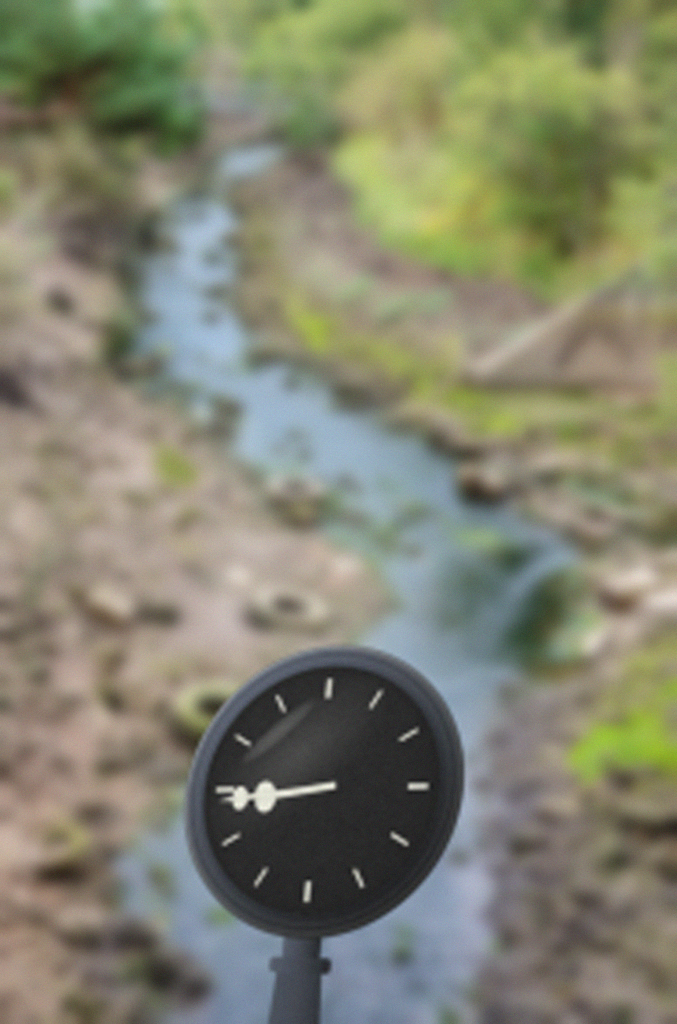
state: 8:44
